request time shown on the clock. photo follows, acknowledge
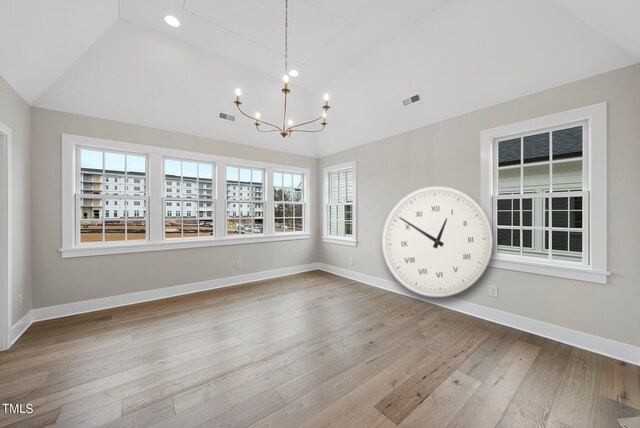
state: 12:51
